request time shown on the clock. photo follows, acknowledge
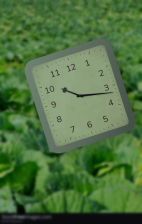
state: 10:17
